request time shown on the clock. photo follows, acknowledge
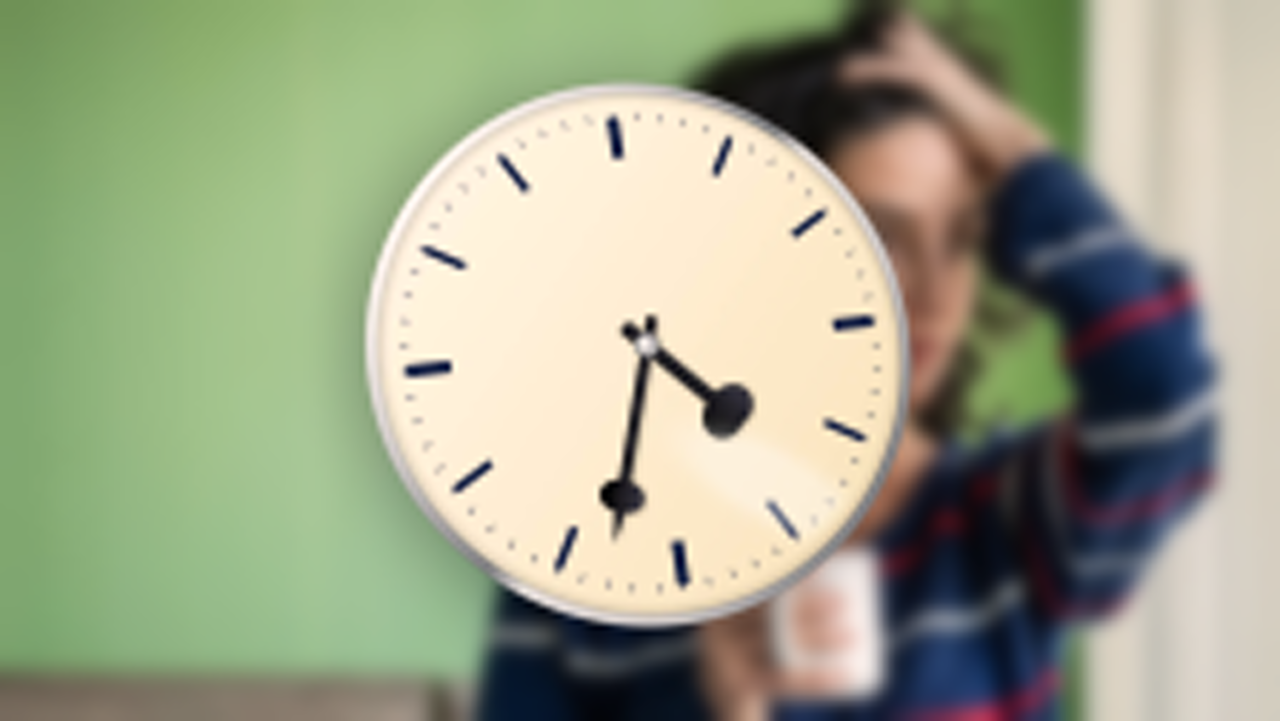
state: 4:33
